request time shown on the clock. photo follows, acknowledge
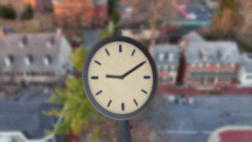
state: 9:10
